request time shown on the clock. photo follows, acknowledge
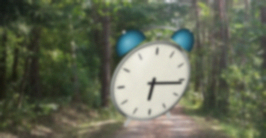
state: 6:16
